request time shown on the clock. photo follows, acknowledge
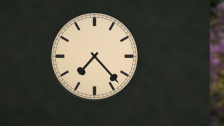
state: 7:23
